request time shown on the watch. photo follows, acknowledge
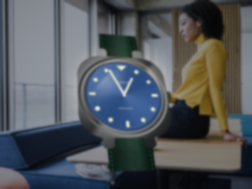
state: 12:56
